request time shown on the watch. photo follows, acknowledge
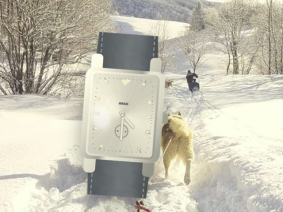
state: 4:30
